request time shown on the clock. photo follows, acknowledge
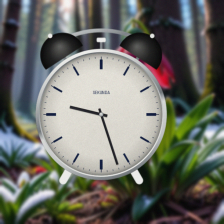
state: 9:27
